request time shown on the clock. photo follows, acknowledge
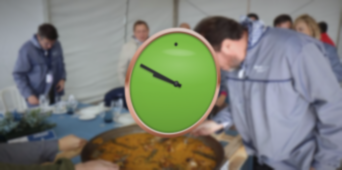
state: 9:50
